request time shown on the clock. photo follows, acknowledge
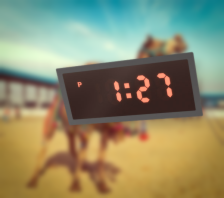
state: 1:27
